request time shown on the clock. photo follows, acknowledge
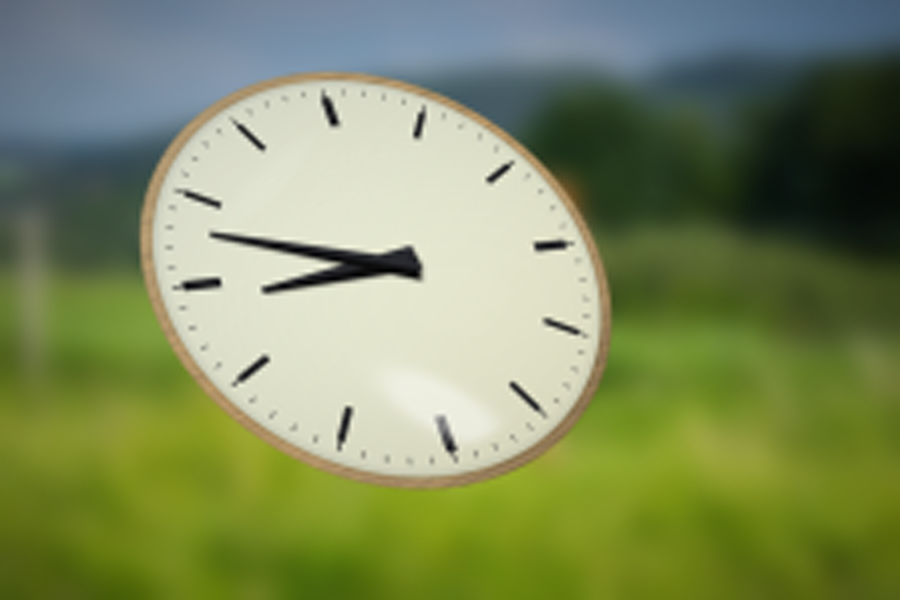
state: 8:48
